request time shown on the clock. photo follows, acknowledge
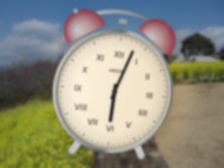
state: 6:03
